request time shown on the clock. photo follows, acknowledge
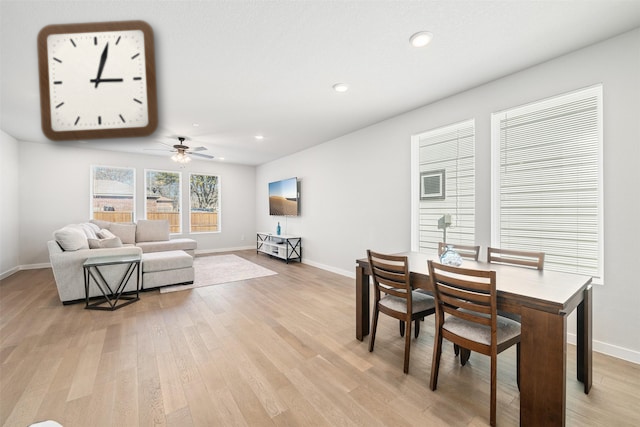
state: 3:03
